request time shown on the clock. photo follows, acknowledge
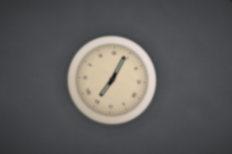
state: 7:04
